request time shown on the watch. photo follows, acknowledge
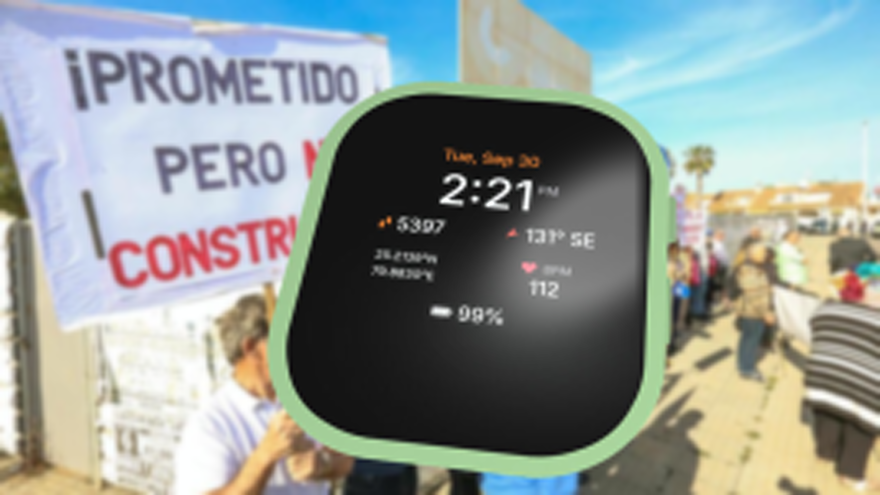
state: 2:21
